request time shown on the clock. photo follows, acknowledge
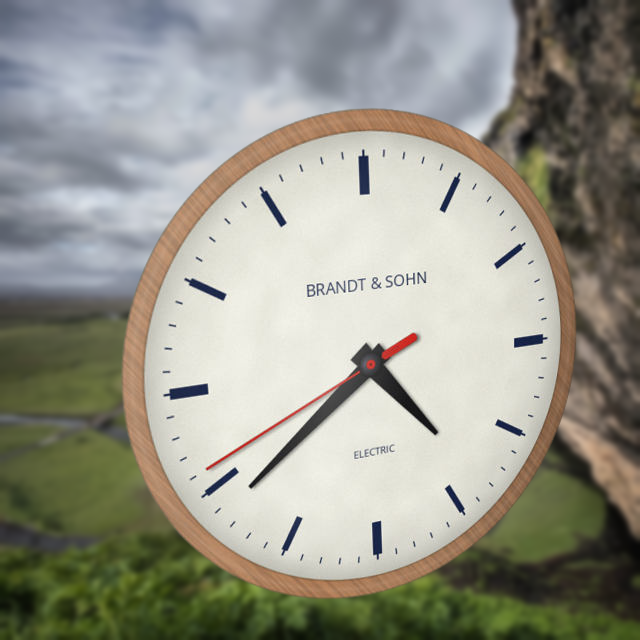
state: 4:38:41
